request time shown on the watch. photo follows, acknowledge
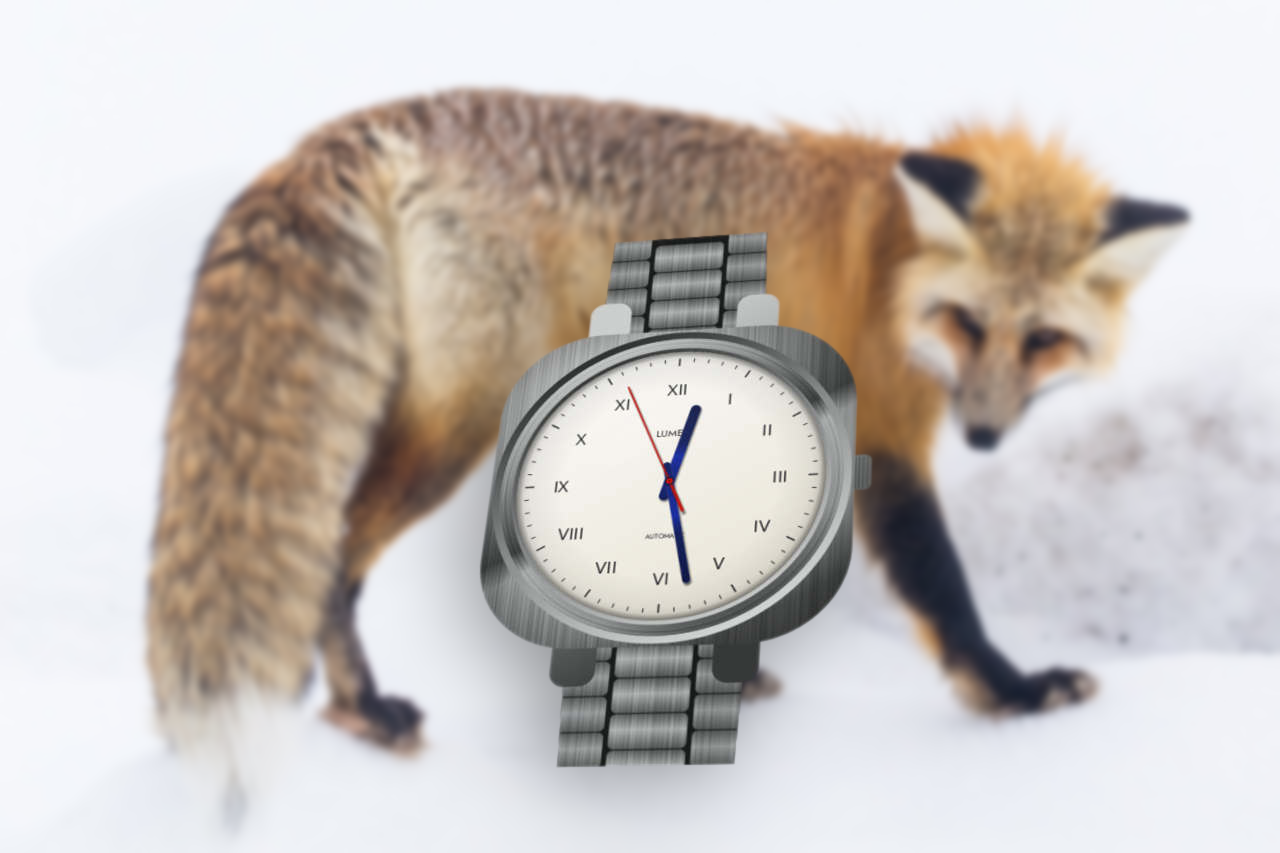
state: 12:27:56
